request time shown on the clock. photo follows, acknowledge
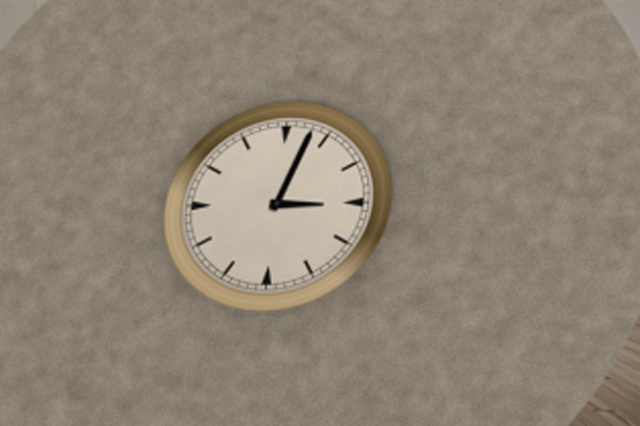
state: 3:03
